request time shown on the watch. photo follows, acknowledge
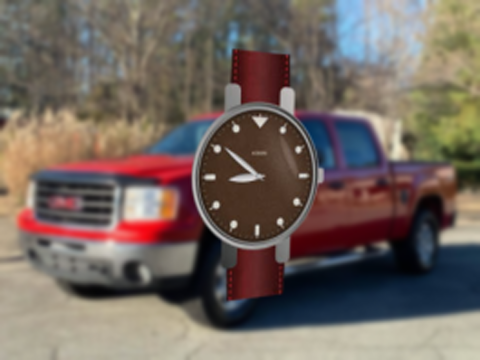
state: 8:51
